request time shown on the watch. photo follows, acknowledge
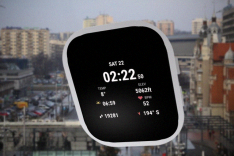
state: 2:22
